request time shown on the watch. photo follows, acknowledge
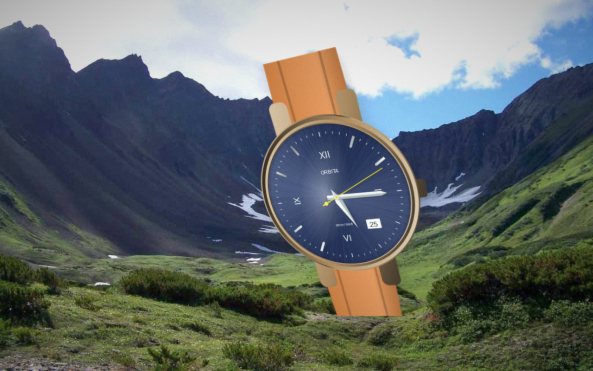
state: 5:15:11
